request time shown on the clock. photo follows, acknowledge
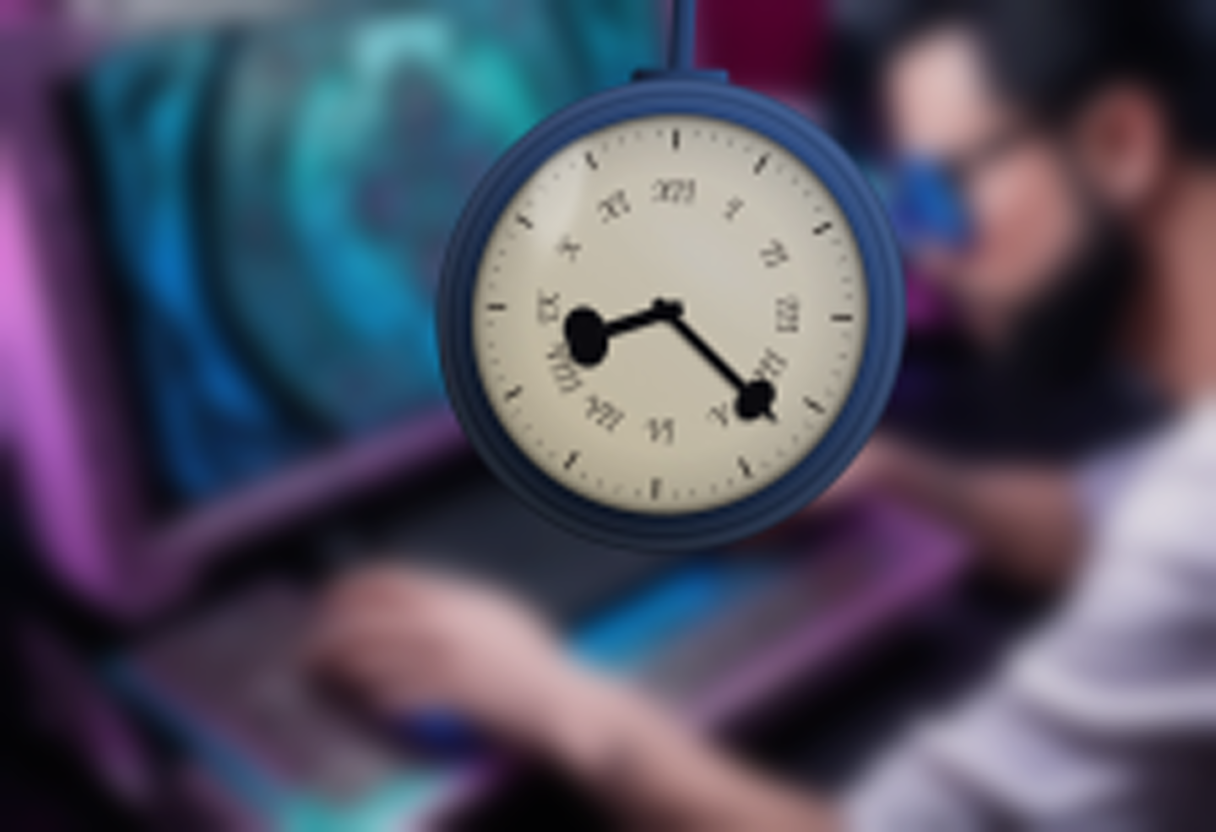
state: 8:22
